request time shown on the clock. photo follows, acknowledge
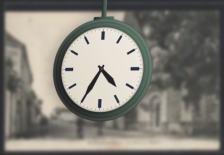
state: 4:35
